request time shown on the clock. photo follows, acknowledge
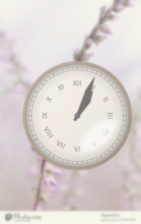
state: 1:04
